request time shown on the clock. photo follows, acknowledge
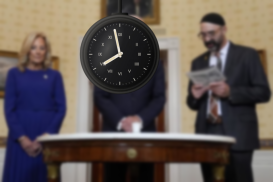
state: 7:58
